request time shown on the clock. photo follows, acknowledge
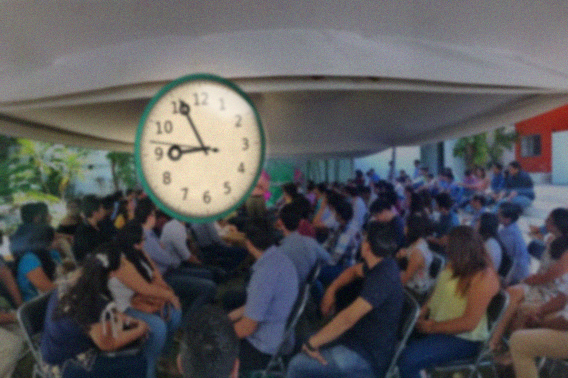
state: 8:55:47
